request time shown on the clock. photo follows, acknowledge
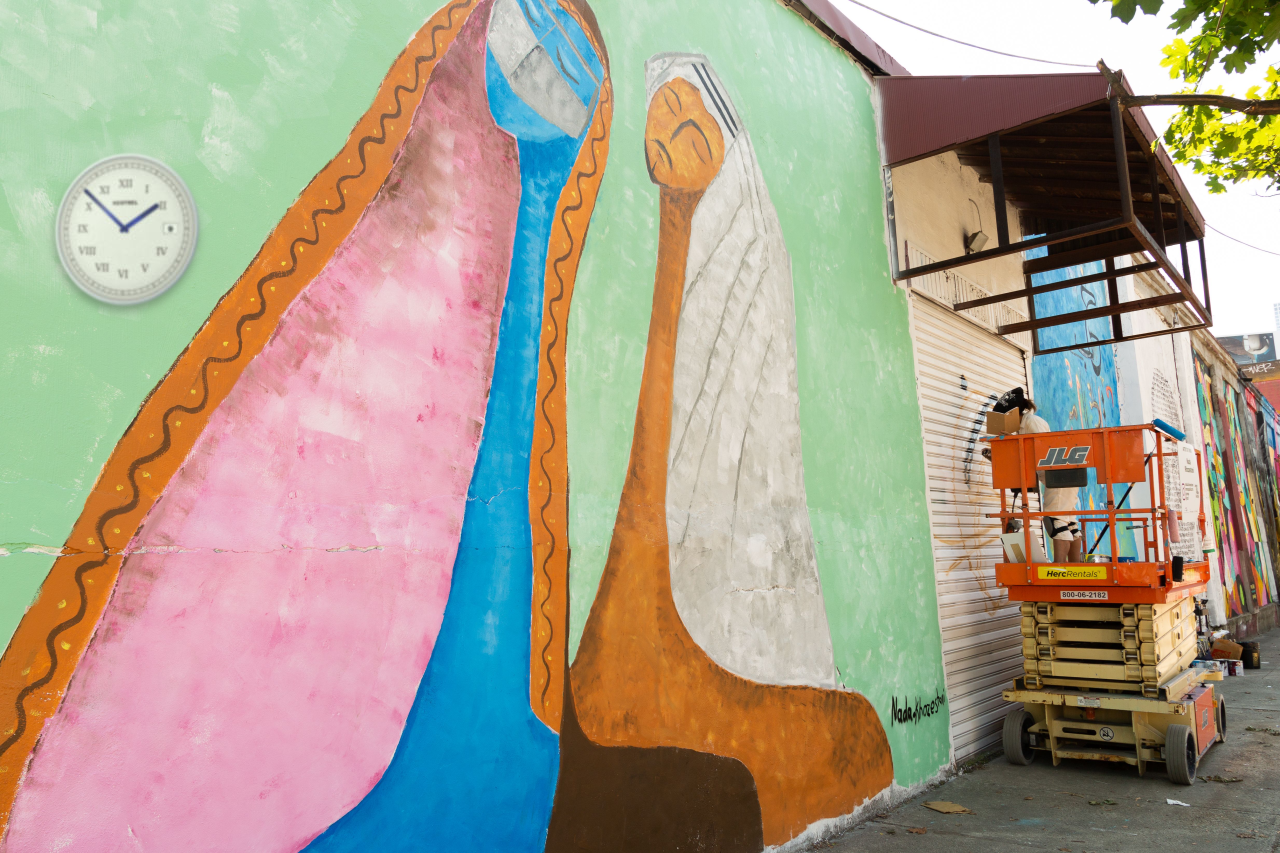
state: 1:52
